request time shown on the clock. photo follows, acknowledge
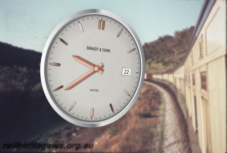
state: 9:39
